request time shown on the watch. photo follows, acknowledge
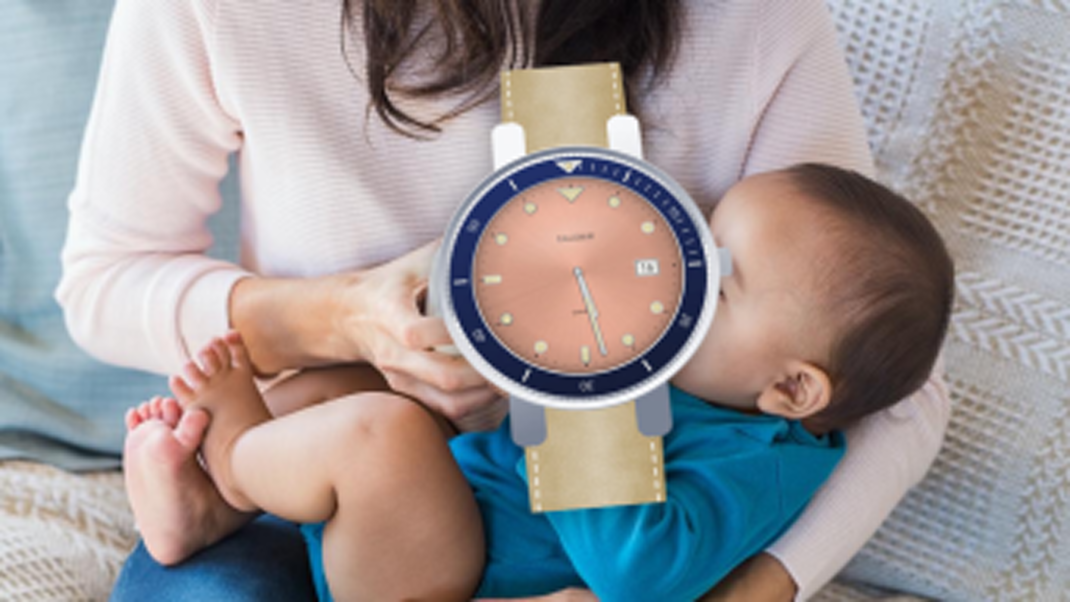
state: 5:28
